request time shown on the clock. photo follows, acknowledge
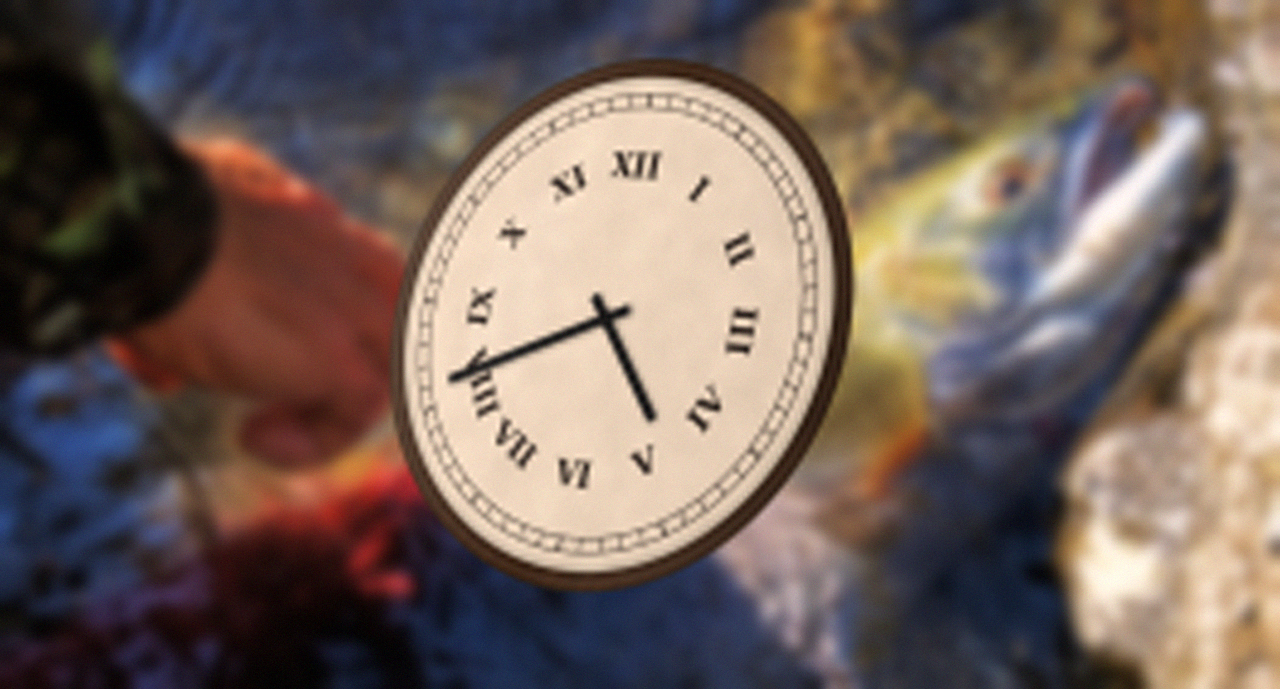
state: 4:41
